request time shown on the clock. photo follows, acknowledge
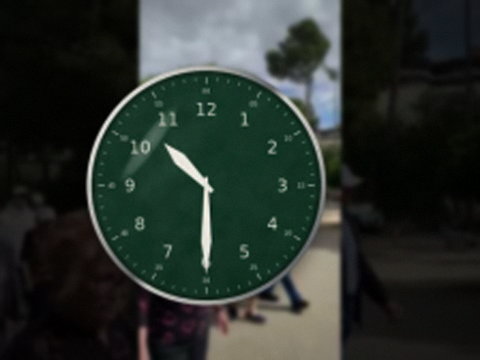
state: 10:30
